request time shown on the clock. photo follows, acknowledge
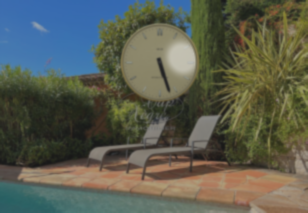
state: 5:27
